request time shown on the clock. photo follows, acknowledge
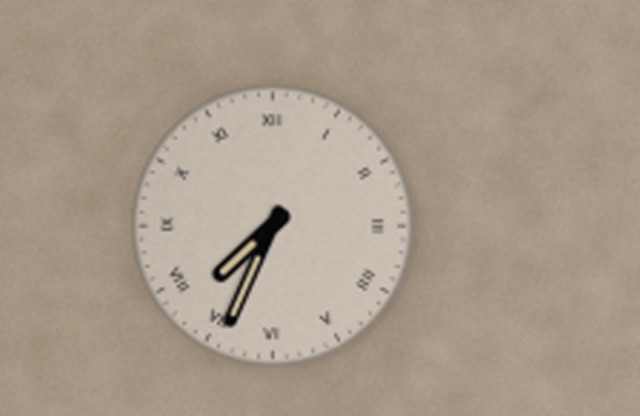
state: 7:34
